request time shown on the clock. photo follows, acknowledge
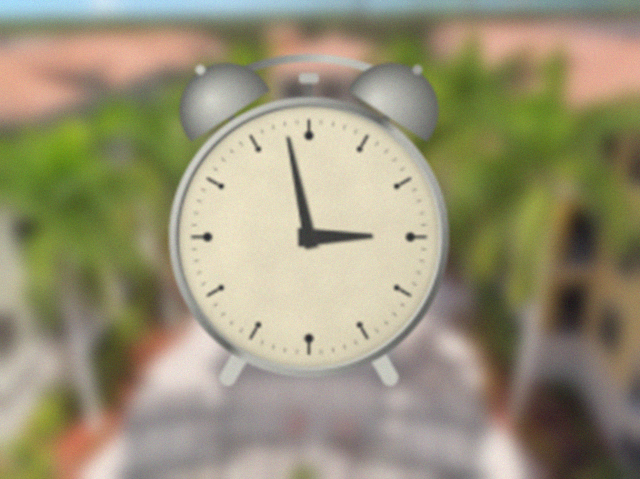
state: 2:58
